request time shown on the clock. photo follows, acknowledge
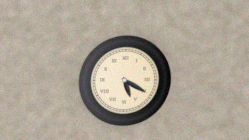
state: 5:20
